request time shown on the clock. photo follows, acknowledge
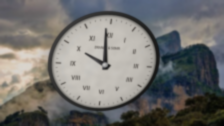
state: 9:59
